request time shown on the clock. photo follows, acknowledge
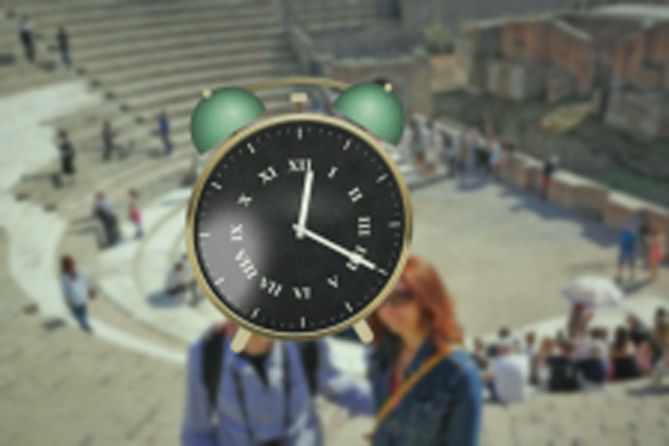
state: 12:20
